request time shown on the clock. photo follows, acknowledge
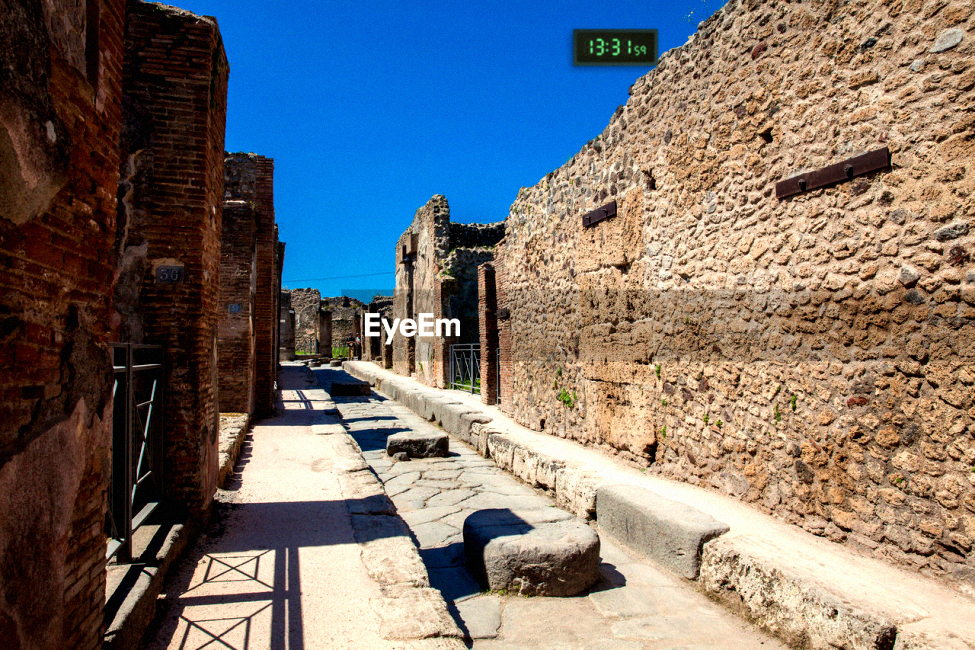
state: 13:31:59
